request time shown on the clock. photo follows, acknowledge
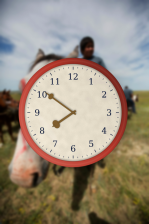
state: 7:51
